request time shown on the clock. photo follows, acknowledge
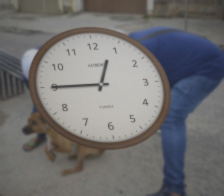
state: 12:45
